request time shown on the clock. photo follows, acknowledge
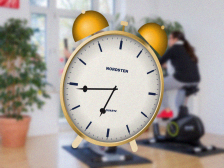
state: 6:44
